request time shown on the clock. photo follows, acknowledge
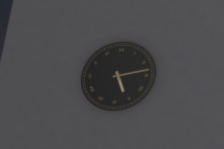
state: 5:13
